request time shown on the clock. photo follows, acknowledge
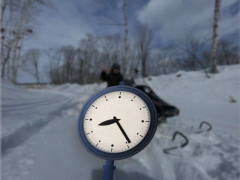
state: 8:24
